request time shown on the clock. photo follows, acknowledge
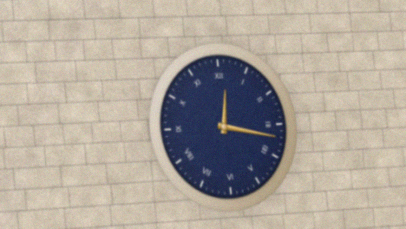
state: 12:17
